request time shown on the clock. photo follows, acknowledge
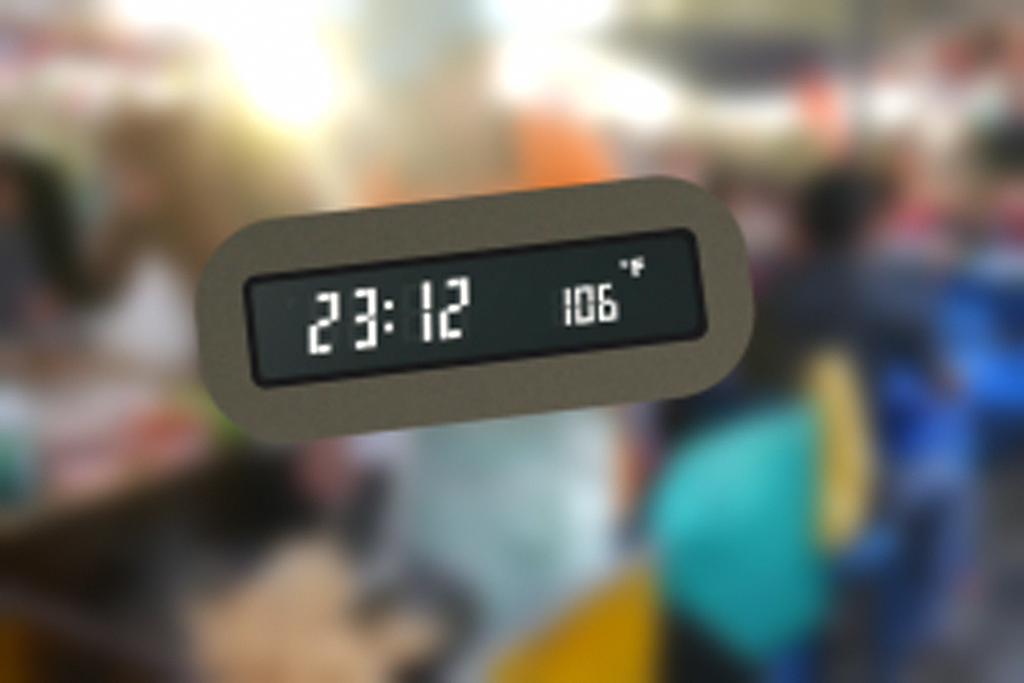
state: 23:12
